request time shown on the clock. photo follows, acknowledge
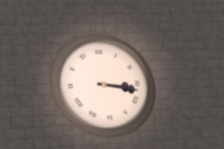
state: 3:17
